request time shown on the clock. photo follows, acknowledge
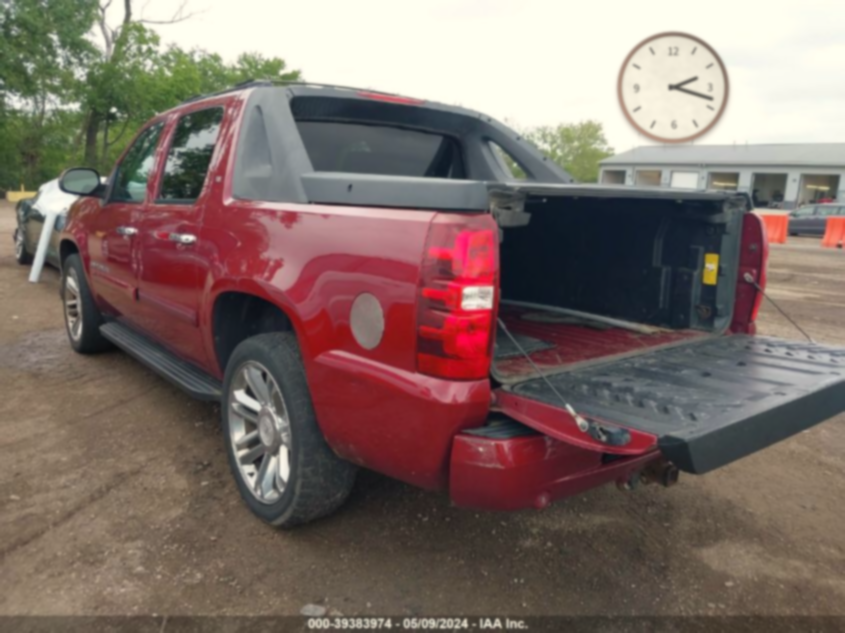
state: 2:18
